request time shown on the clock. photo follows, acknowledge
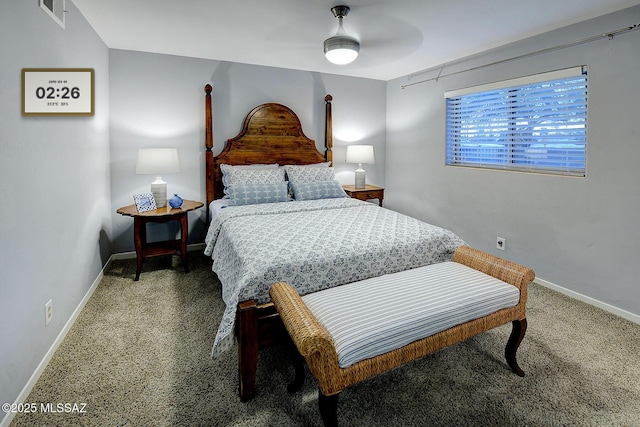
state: 2:26
